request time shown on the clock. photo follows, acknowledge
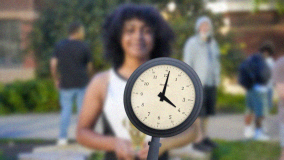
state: 4:01
